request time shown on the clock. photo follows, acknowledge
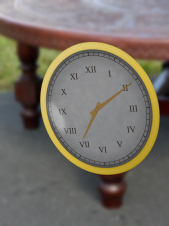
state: 7:10
